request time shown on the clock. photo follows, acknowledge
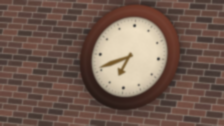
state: 6:41
